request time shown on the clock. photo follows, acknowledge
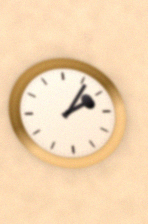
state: 2:06
